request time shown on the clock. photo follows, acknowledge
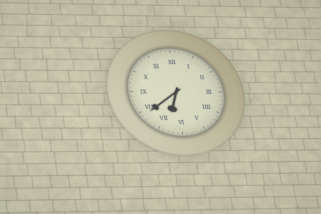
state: 6:39
